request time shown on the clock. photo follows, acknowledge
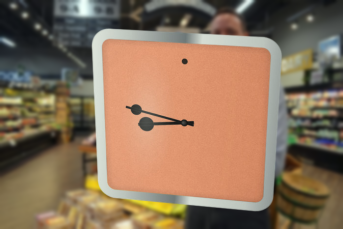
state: 8:47
